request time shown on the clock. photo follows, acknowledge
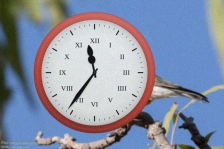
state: 11:36
